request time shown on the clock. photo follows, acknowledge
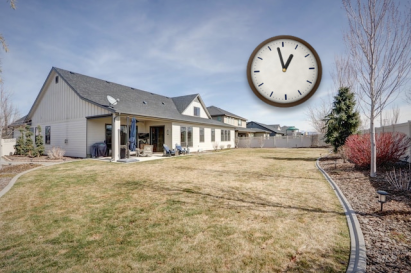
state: 12:58
